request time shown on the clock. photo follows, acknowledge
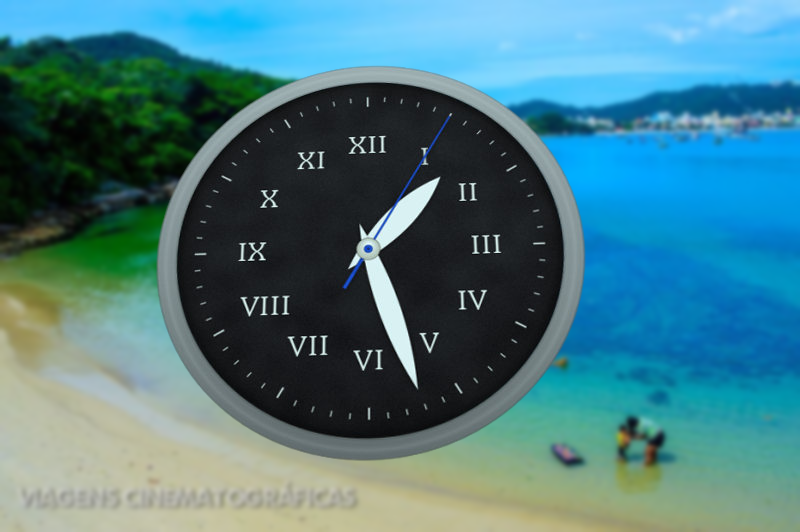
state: 1:27:05
